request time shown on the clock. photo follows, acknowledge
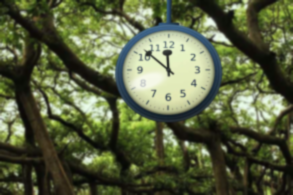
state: 11:52
